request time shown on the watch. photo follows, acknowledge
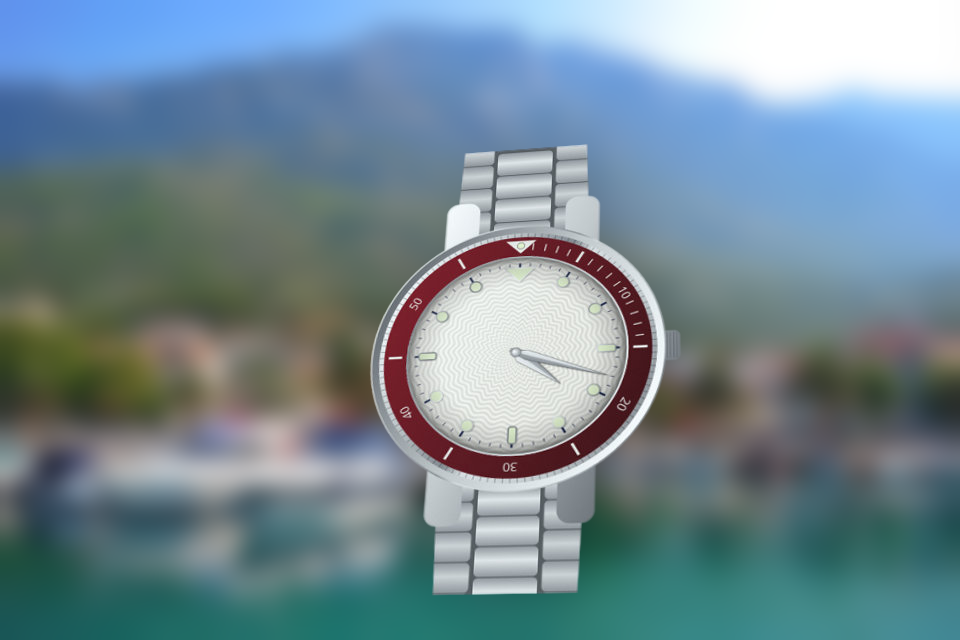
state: 4:18
